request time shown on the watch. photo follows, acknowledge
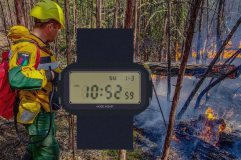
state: 10:52:59
